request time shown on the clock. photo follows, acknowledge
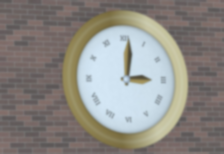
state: 3:01
